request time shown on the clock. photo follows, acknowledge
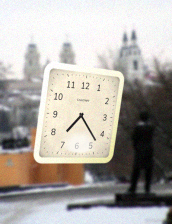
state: 7:23
